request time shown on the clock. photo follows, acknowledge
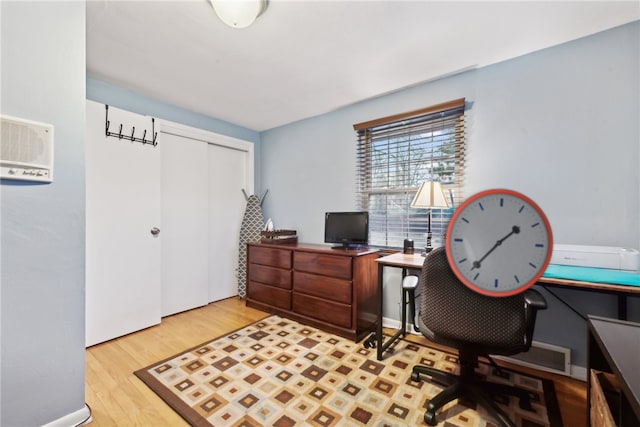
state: 1:37
